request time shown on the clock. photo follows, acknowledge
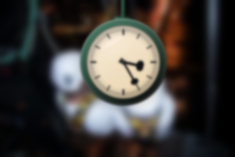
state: 3:25
